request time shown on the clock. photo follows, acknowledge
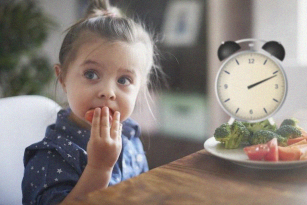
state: 2:11
